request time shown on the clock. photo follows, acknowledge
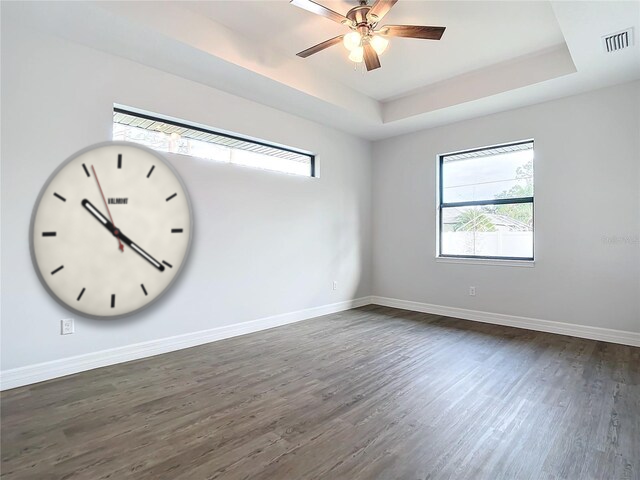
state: 10:20:56
